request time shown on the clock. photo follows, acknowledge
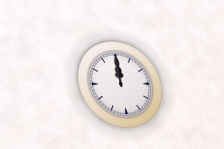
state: 12:00
